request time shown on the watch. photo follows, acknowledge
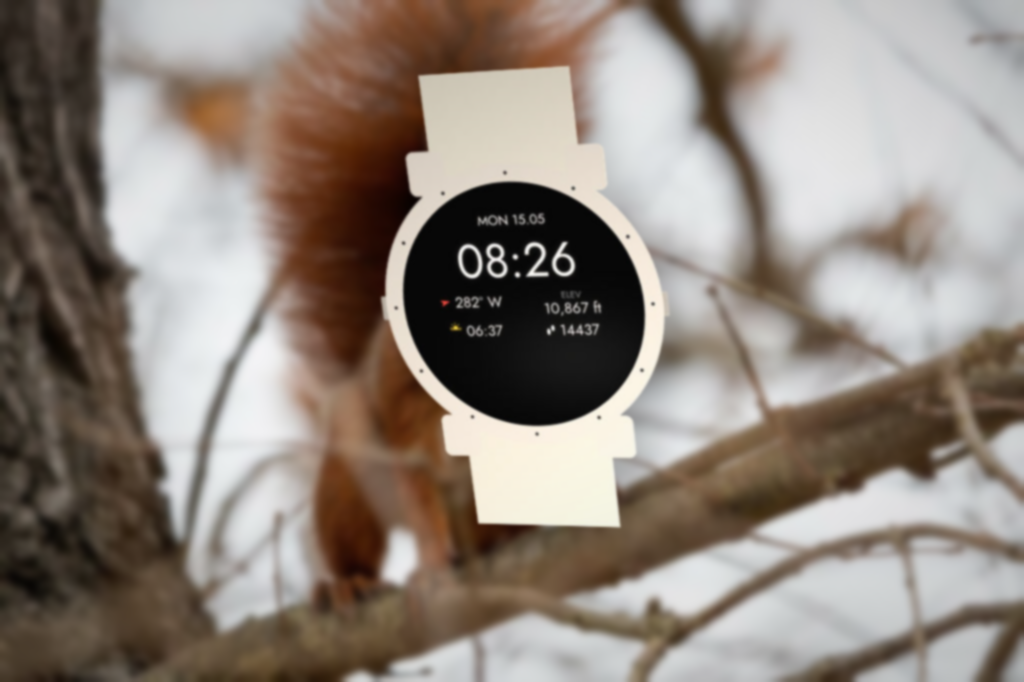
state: 8:26
